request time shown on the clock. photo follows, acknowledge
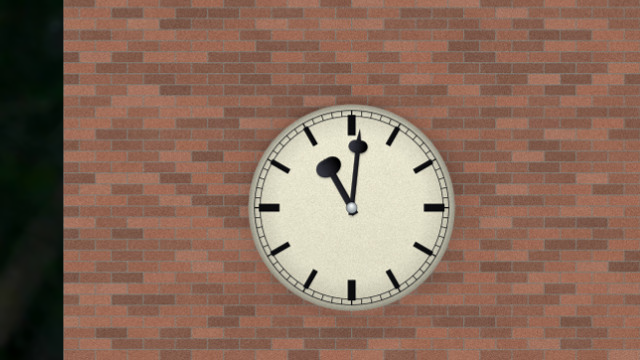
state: 11:01
